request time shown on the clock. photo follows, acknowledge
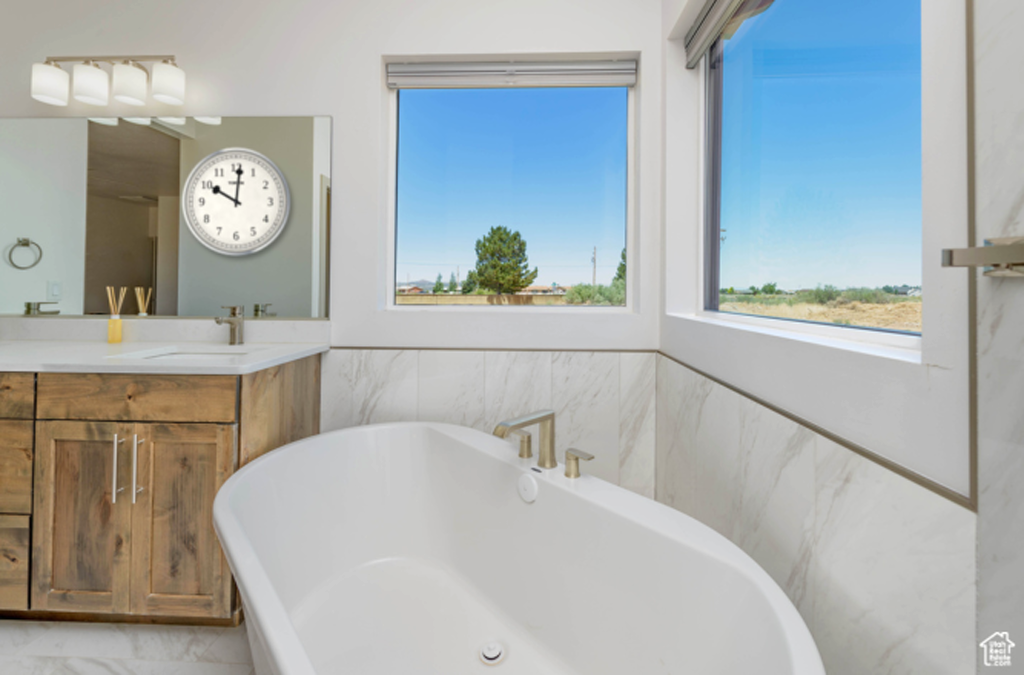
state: 10:01
